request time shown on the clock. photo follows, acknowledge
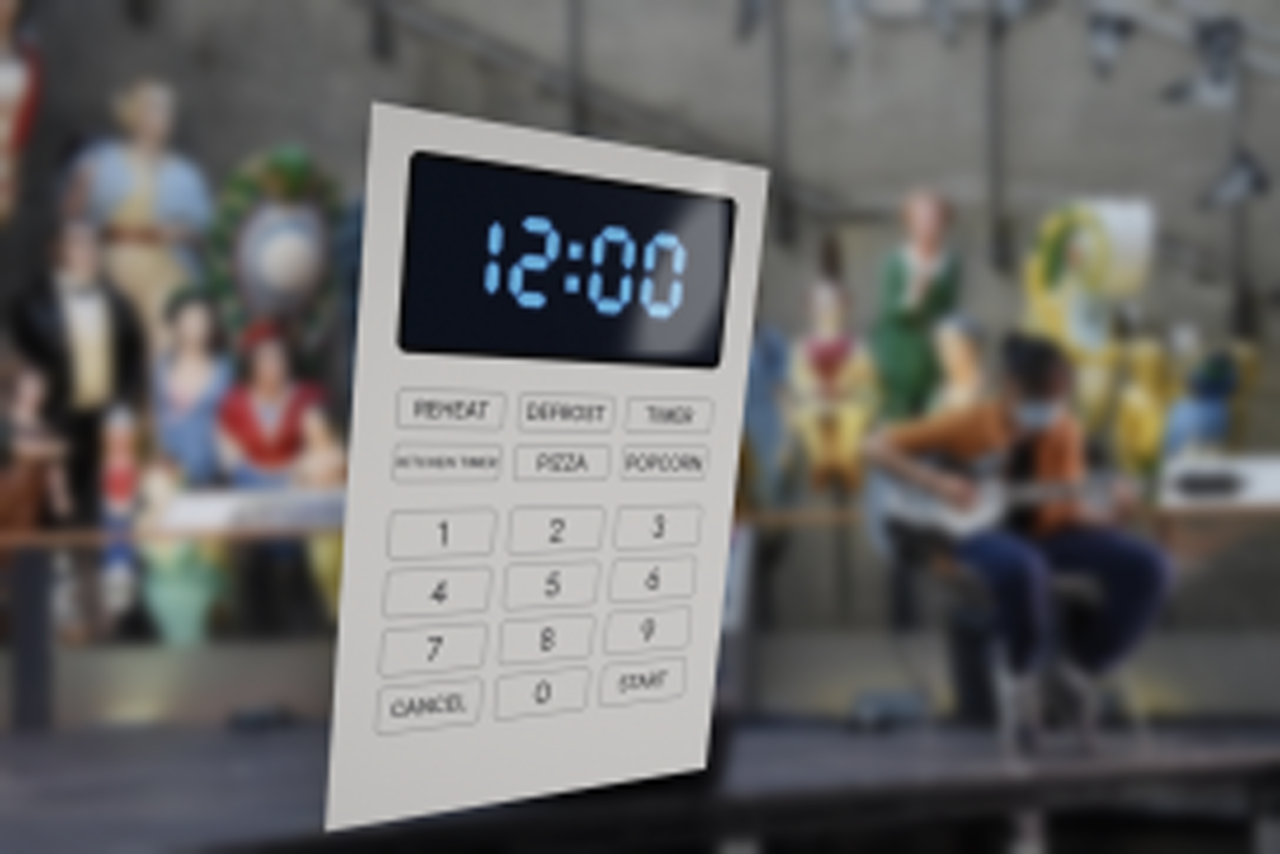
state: 12:00
